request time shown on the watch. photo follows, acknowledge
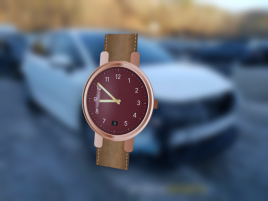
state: 8:51
